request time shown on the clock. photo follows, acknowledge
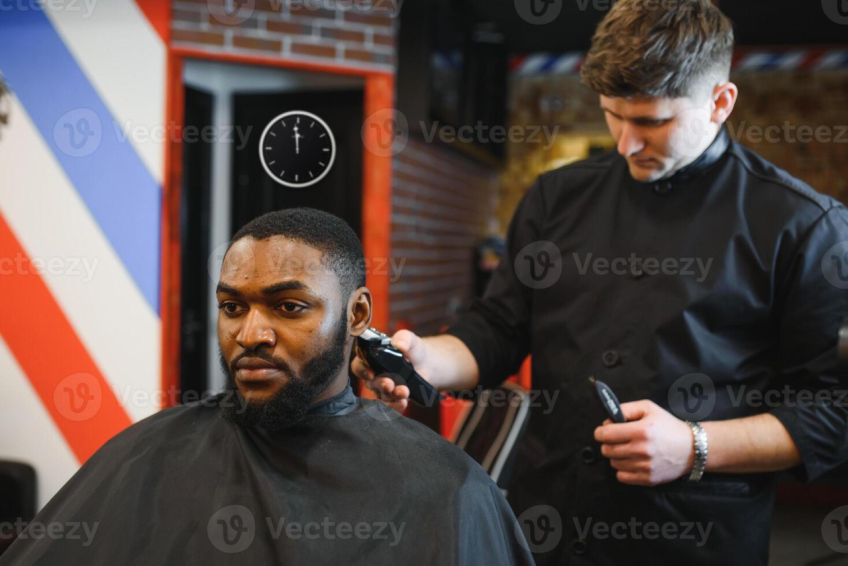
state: 11:59
